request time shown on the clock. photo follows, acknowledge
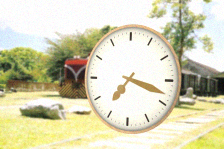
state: 7:18
